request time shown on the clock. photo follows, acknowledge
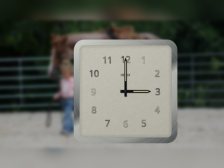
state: 3:00
